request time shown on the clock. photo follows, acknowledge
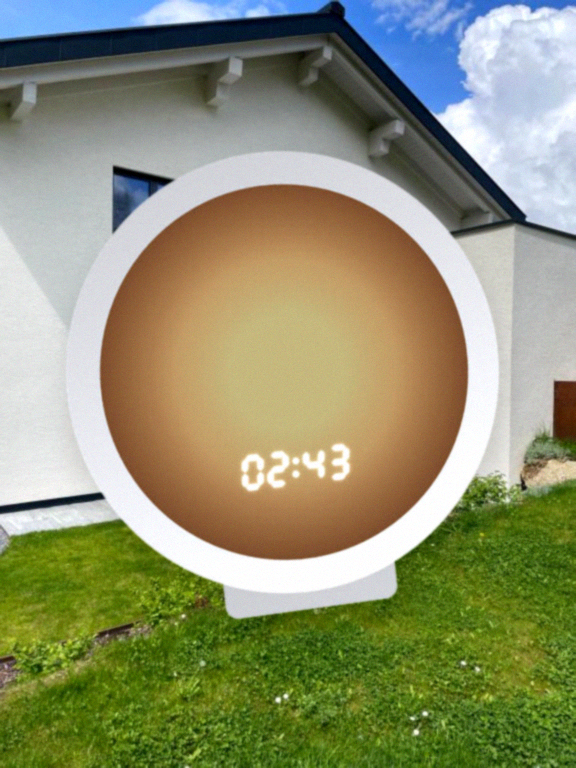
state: 2:43
